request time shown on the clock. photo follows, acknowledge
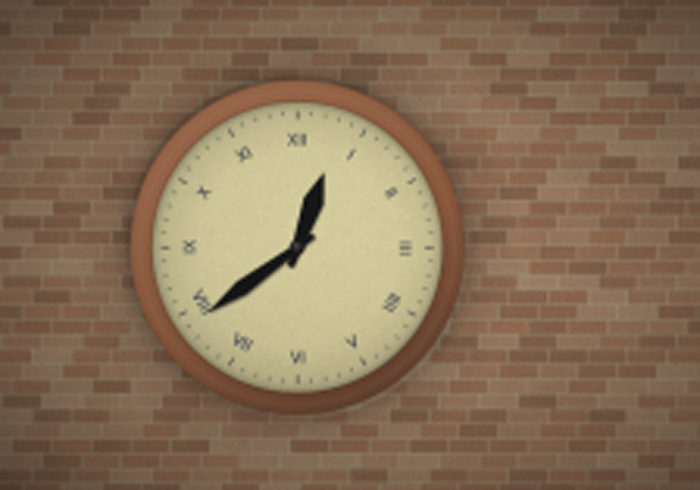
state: 12:39
